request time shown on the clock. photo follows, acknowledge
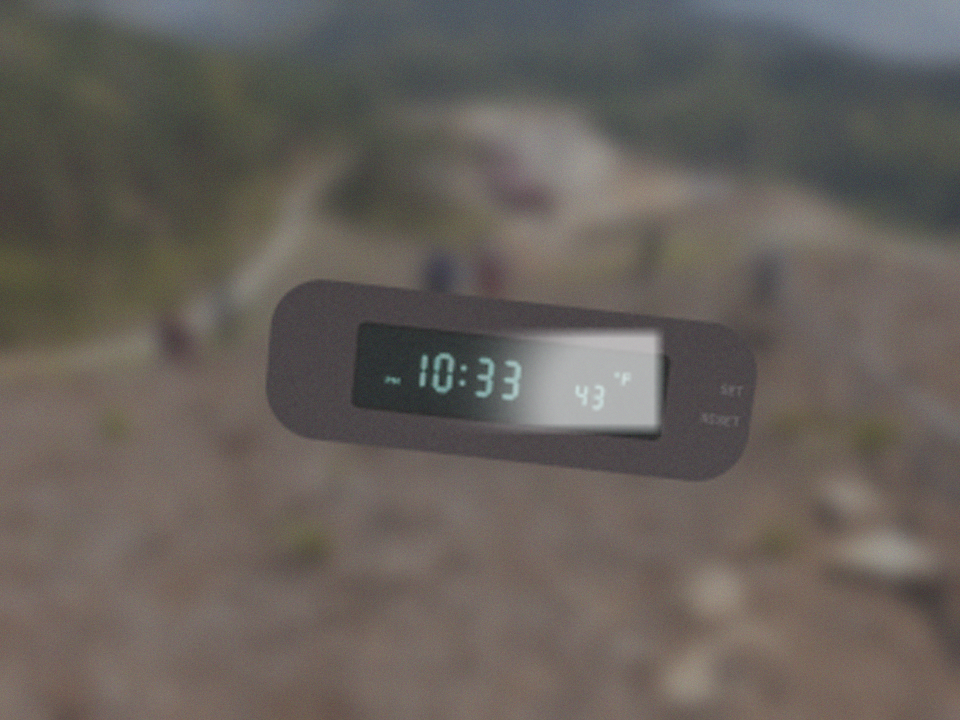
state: 10:33
